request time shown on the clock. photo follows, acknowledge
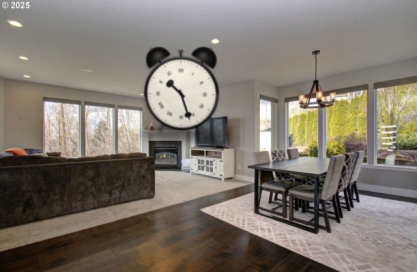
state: 10:27
